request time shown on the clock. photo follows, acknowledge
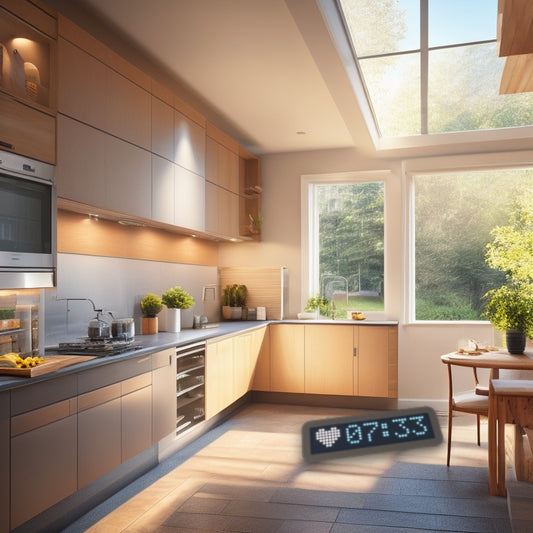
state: 7:33
